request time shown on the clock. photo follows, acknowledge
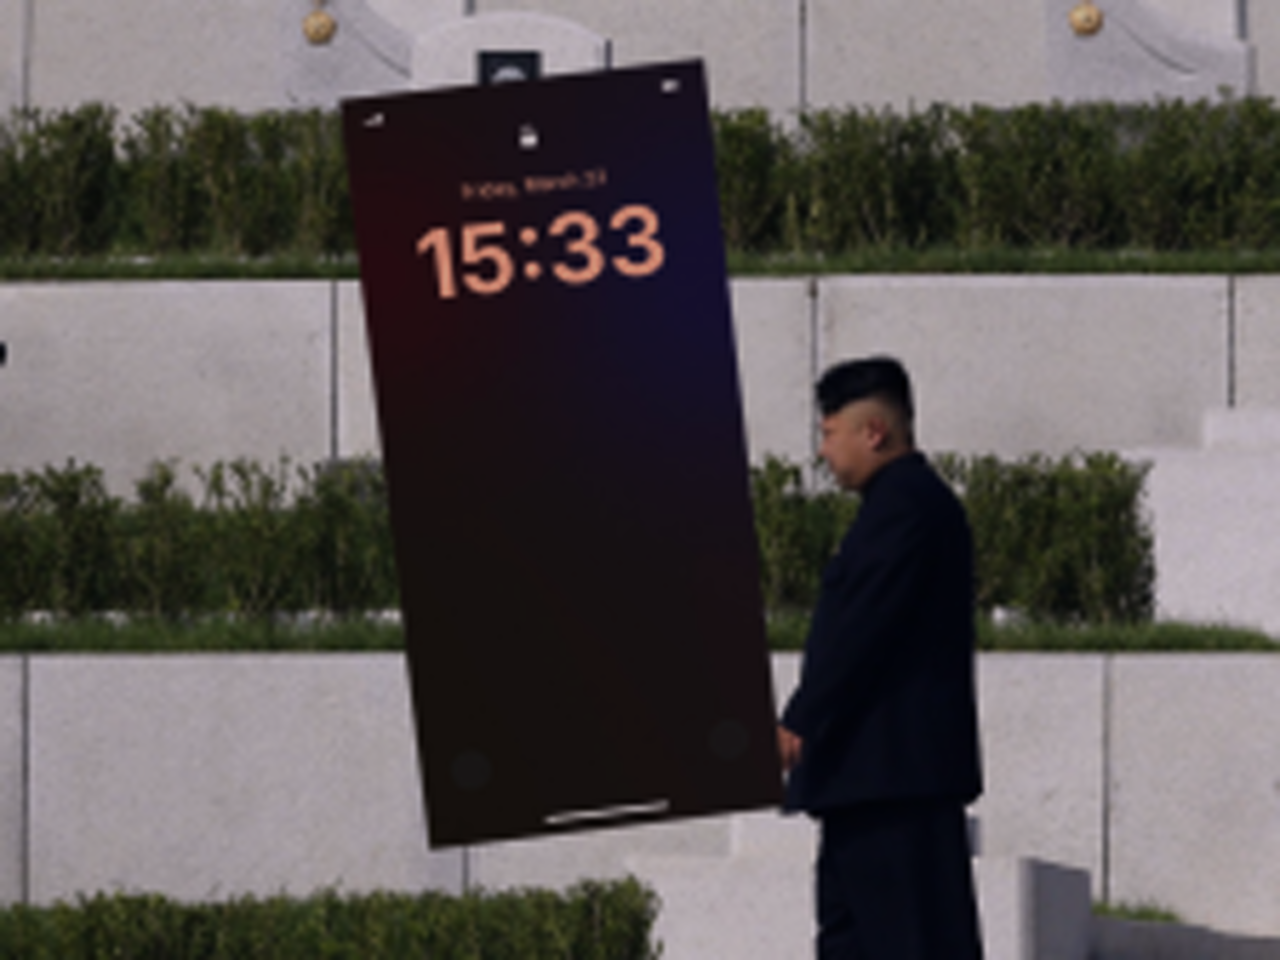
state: 15:33
